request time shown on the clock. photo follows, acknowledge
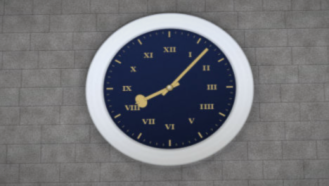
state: 8:07
